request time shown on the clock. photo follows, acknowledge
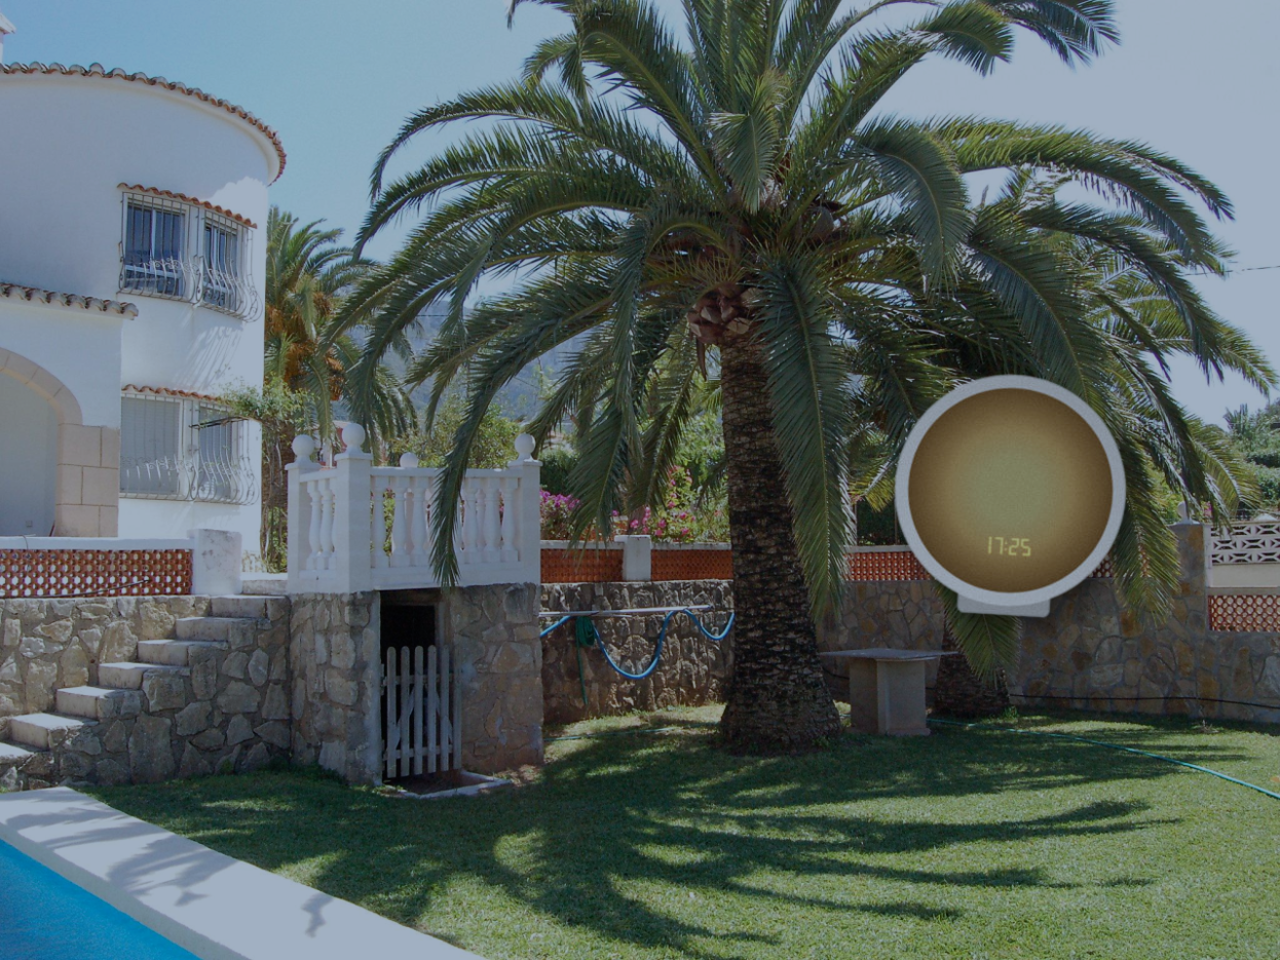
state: 17:25
